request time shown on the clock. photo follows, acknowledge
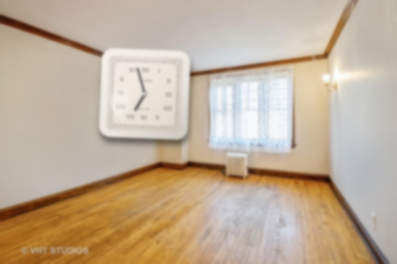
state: 6:57
